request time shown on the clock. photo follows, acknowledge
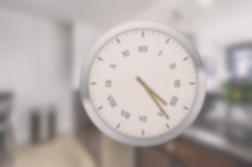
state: 4:24
